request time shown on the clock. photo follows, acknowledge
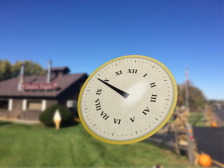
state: 9:49
